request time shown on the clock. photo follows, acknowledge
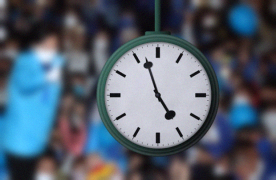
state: 4:57
